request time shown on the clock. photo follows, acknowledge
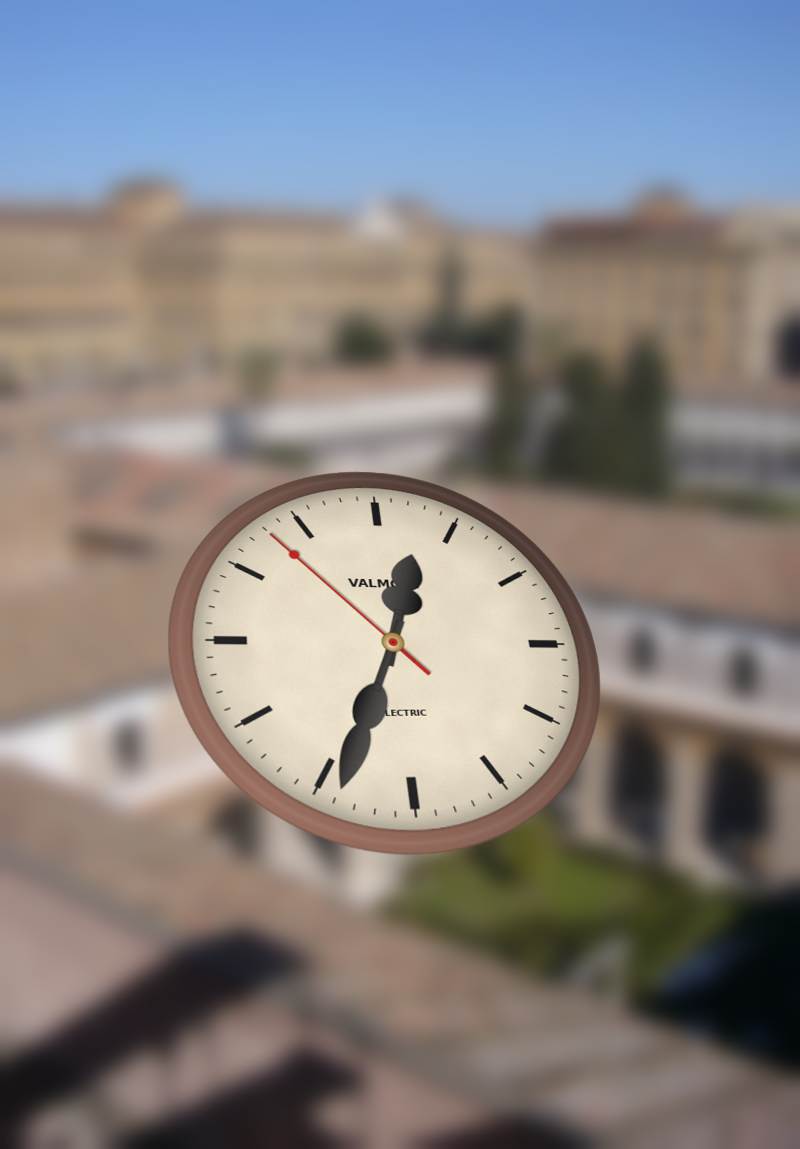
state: 12:33:53
